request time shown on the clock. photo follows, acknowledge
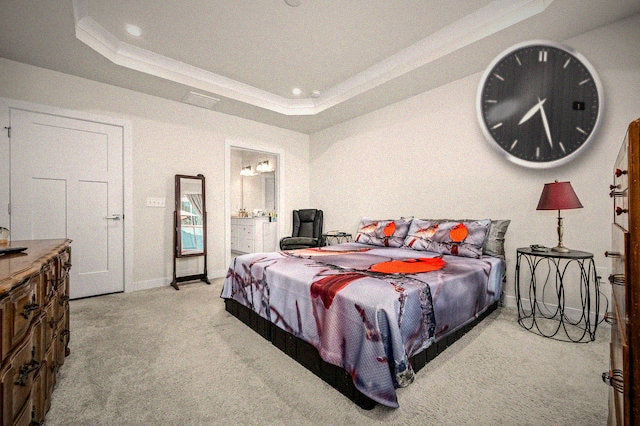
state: 7:27
